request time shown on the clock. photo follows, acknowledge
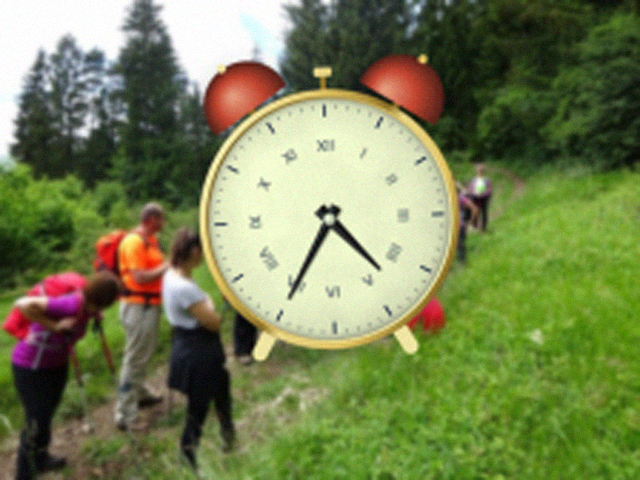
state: 4:35
